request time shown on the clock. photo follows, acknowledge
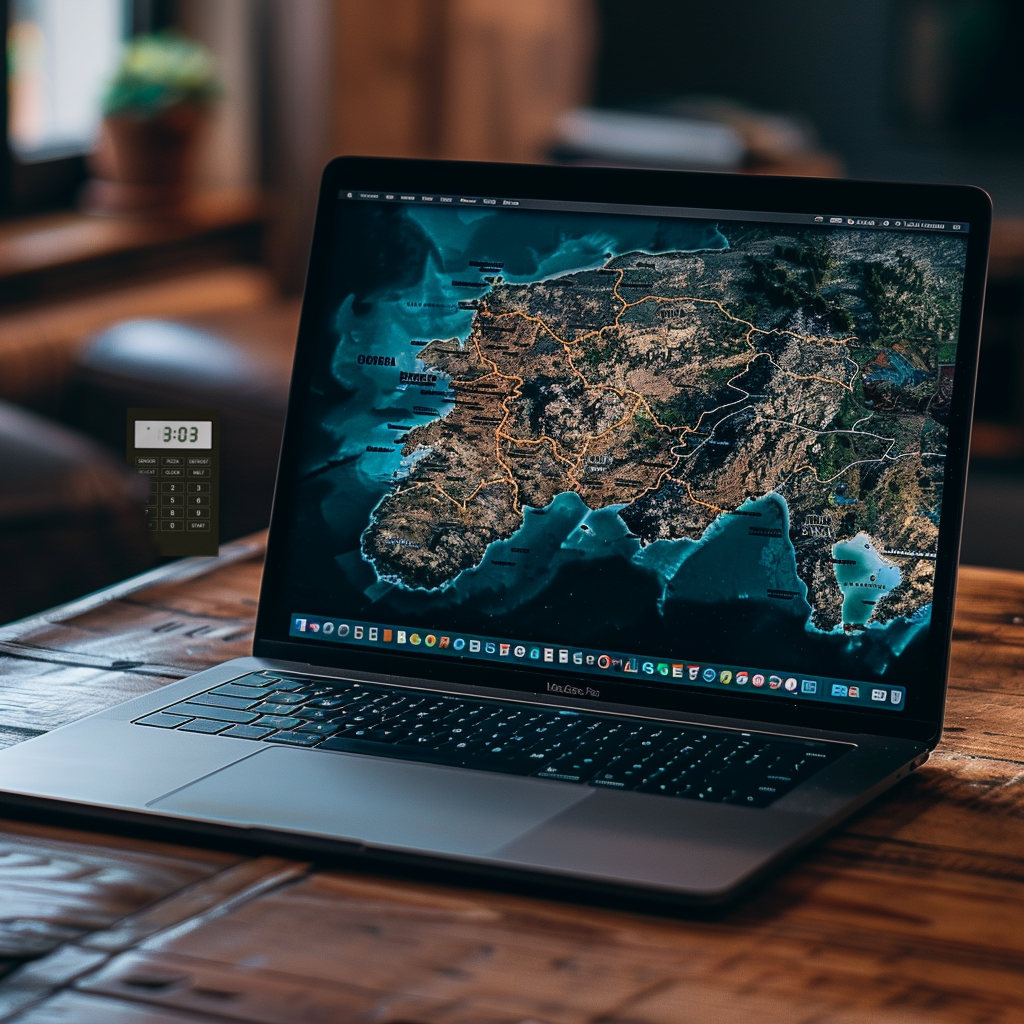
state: 3:03
